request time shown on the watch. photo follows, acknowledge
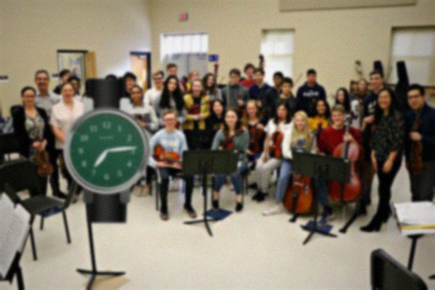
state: 7:14
